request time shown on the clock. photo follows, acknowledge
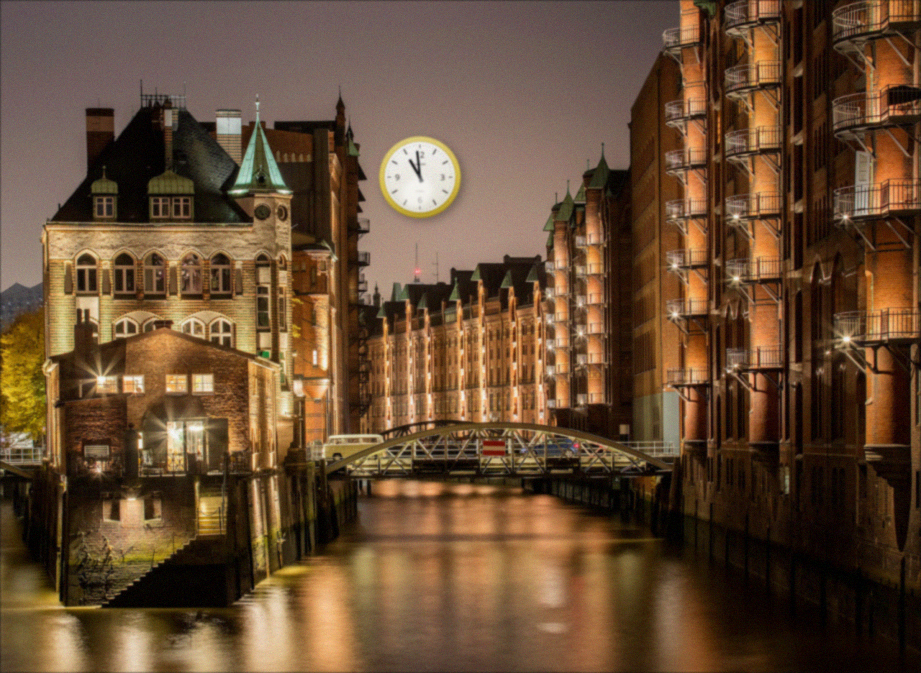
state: 10:59
